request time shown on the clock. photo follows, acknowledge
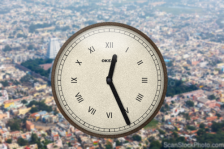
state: 12:26
